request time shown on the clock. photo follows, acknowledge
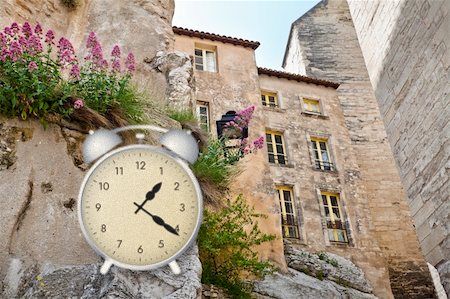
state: 1:21
